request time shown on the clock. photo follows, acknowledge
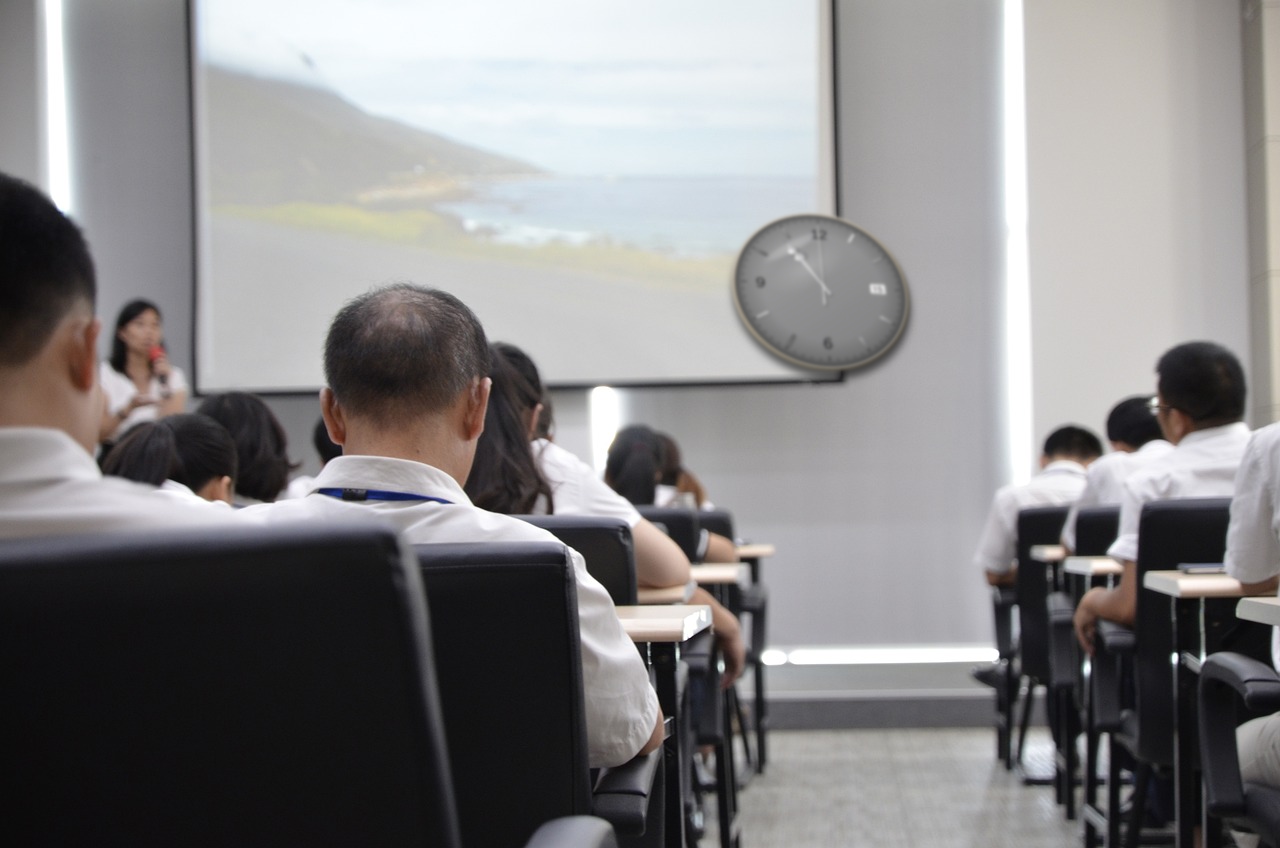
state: 10:54:00
